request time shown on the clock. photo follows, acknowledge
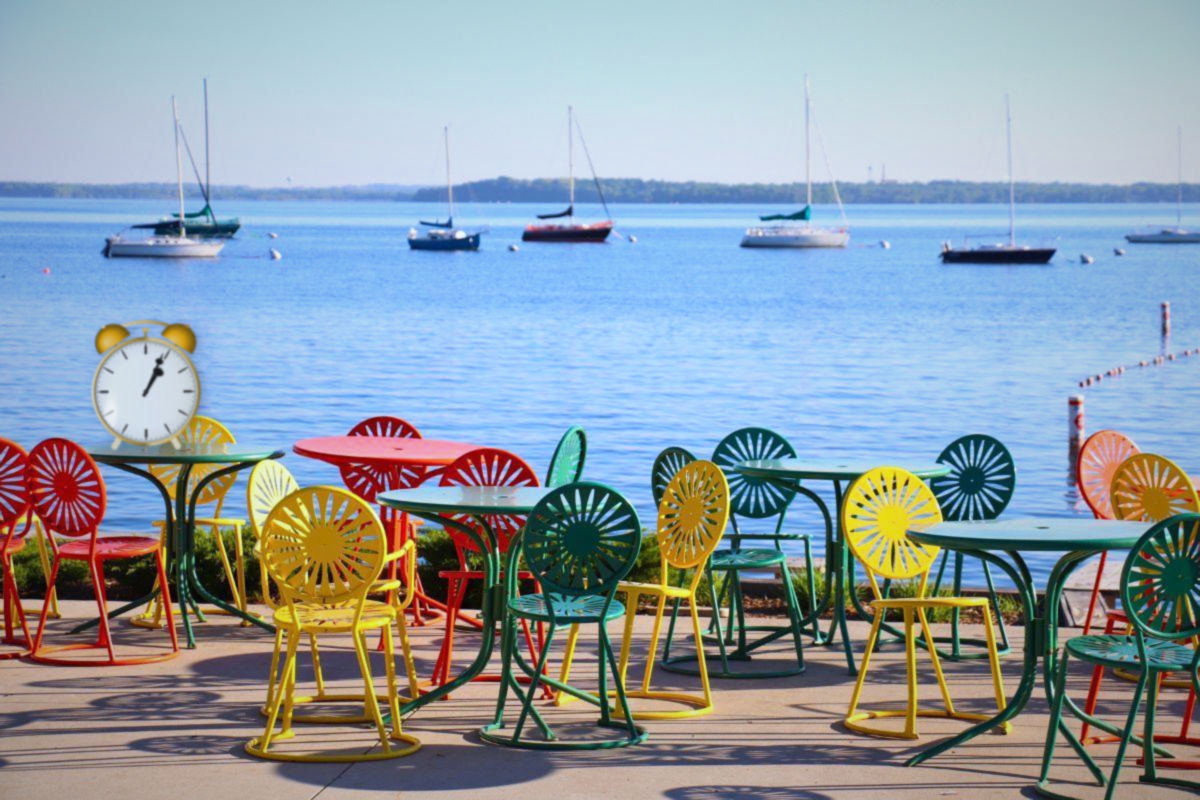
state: 1:04
